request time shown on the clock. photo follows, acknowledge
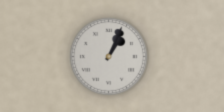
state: 1:04
